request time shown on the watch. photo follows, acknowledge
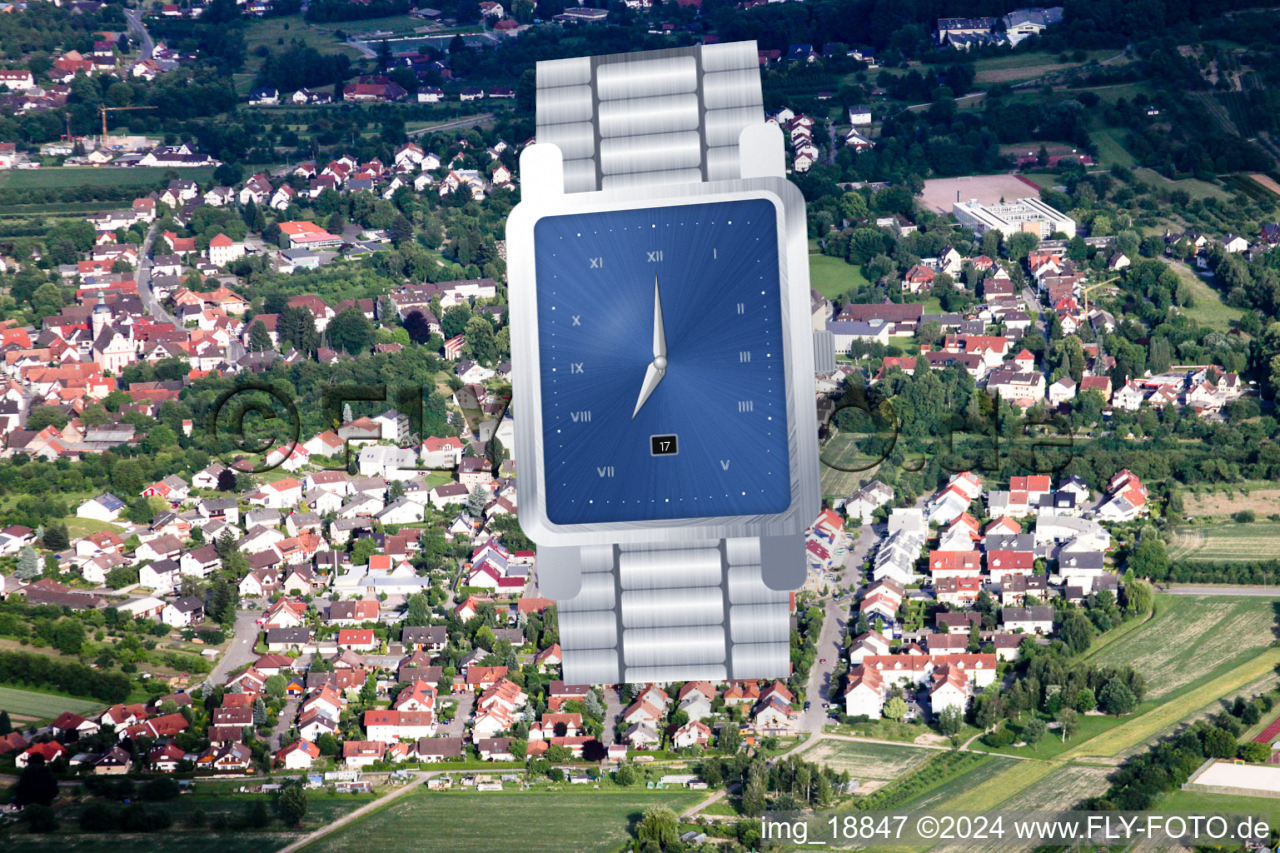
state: 7:00
